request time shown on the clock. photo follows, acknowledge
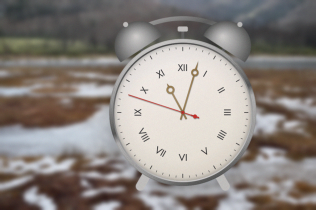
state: 11:02:48
